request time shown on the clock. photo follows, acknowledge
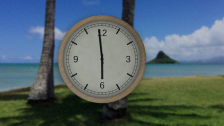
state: 5:59
